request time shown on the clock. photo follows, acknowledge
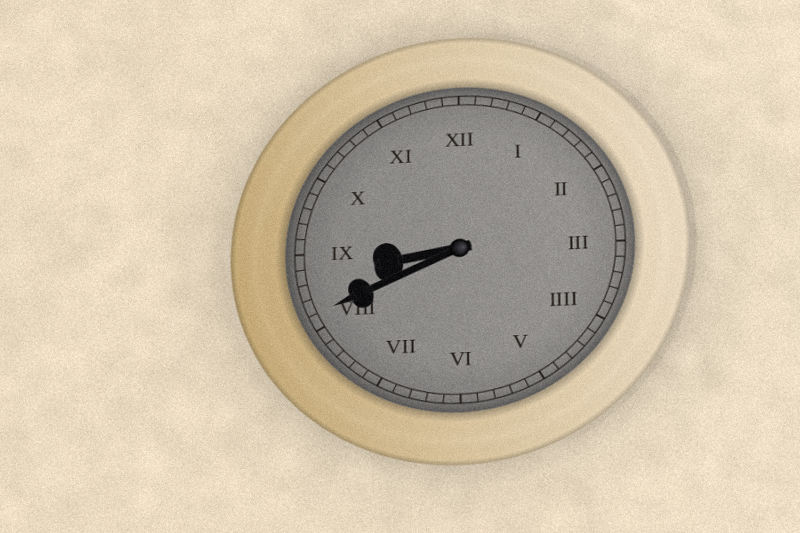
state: 8:41
